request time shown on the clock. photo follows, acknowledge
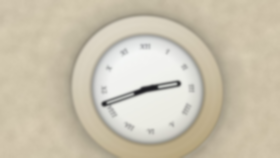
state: 2:42
